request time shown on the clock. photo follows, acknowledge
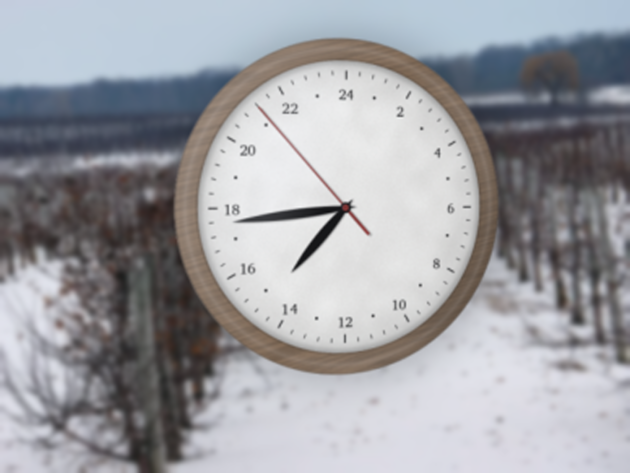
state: 14:43:53
